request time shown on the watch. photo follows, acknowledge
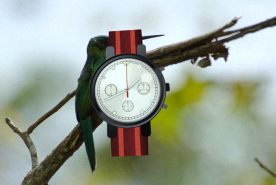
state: 1:41
